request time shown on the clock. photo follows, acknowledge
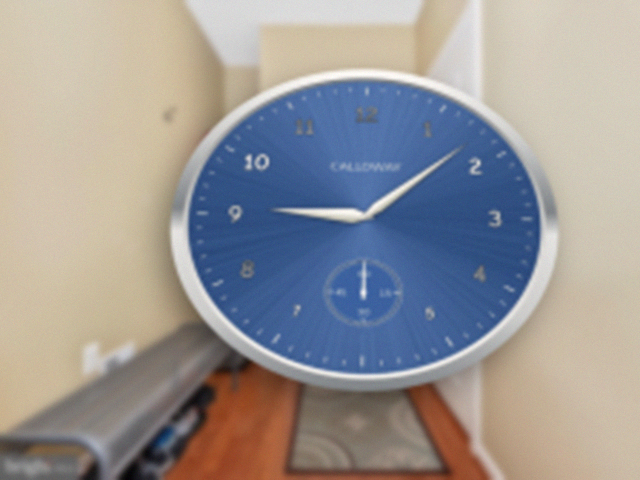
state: 9:08
